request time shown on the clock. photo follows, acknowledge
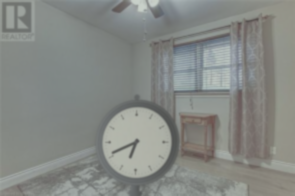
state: 6:41
